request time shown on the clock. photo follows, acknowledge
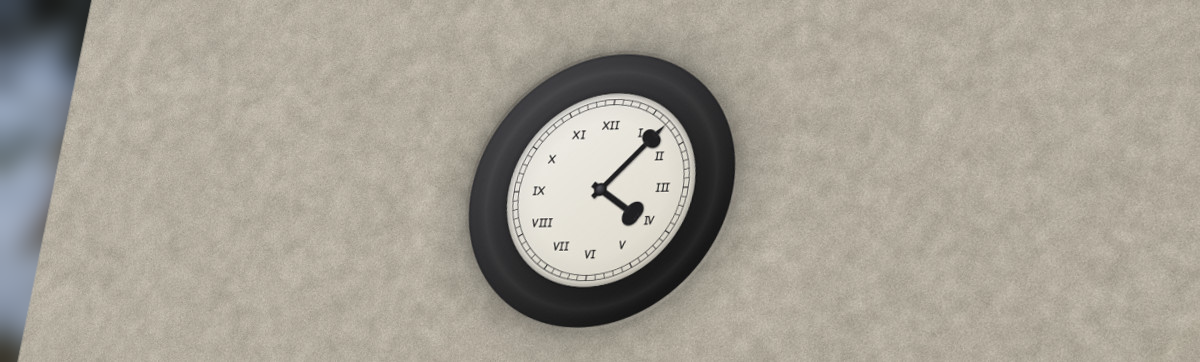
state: 4:07
